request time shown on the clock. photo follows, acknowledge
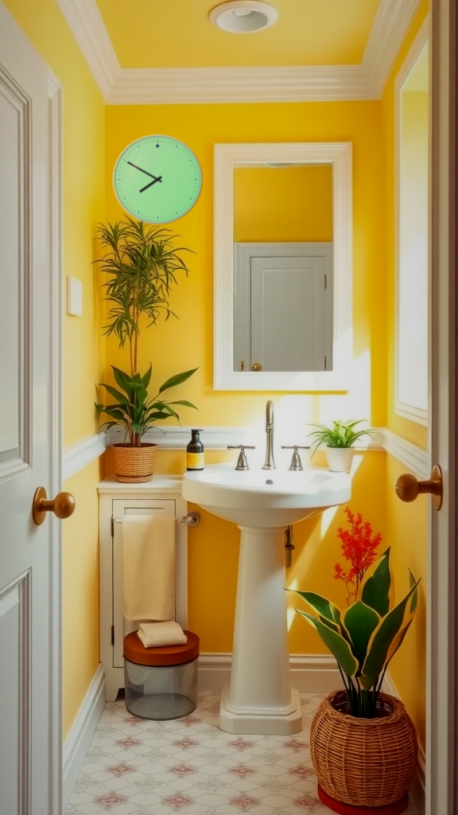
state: 7:50
